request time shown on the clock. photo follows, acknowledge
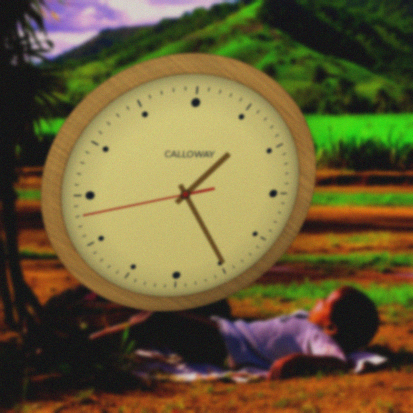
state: 1:24:43
